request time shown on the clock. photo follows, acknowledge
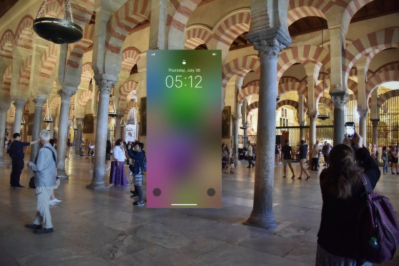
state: 5:12
